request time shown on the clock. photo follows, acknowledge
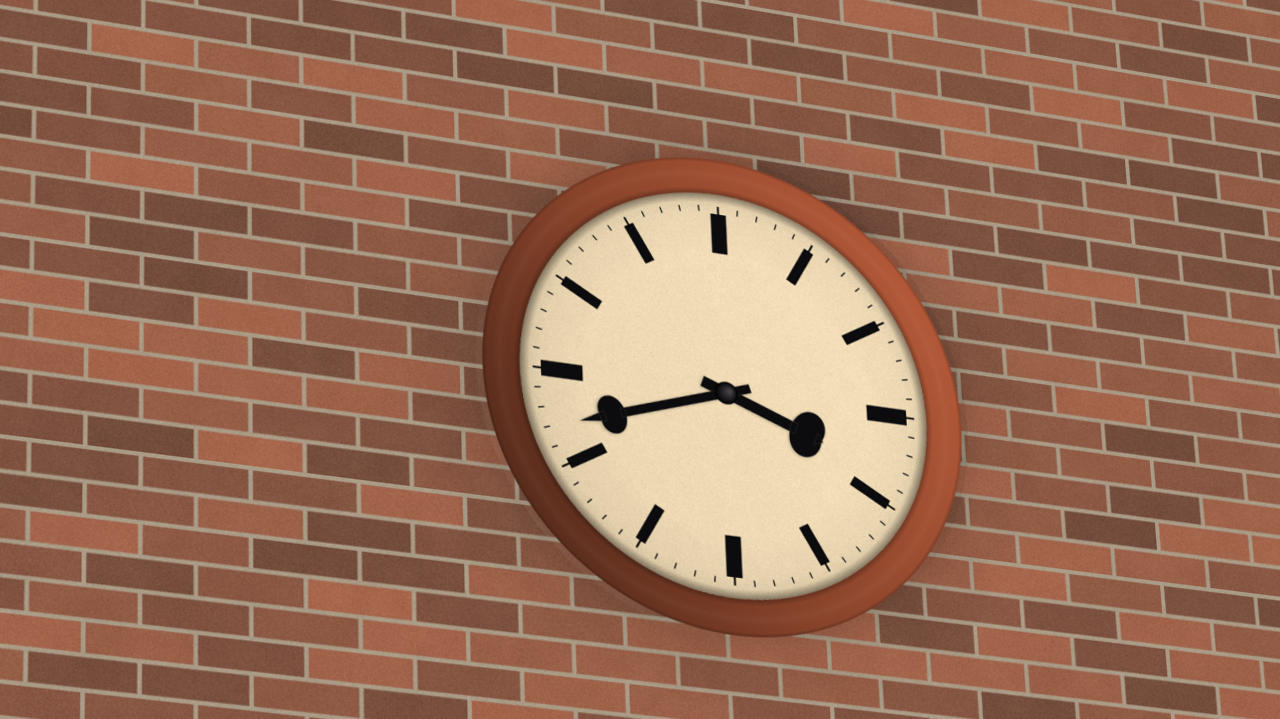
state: 3:42
